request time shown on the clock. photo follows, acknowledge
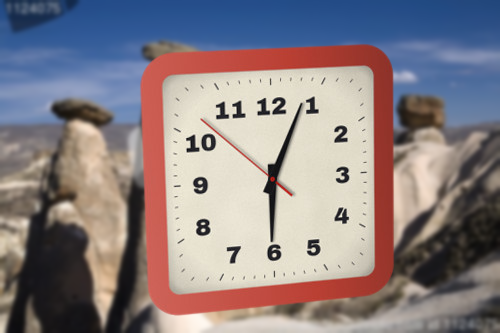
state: 6:03:52
